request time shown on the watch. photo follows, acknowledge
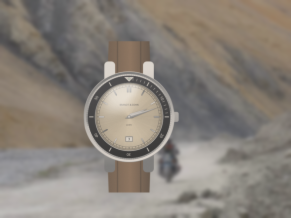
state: 2:12
